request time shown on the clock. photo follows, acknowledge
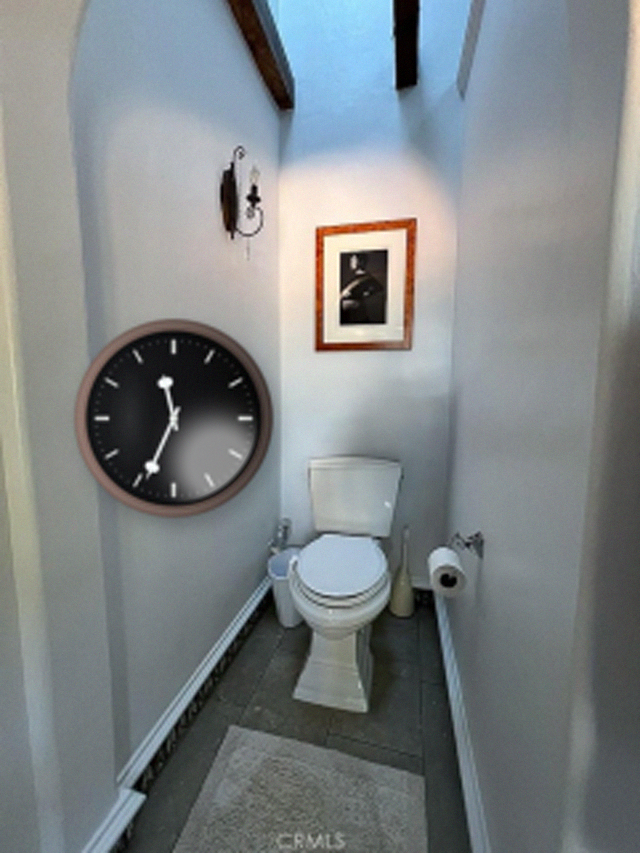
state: 11:34
